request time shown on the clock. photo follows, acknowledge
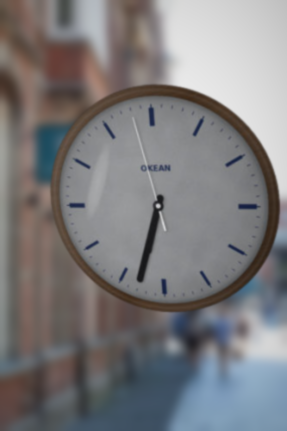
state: 6:32:58
